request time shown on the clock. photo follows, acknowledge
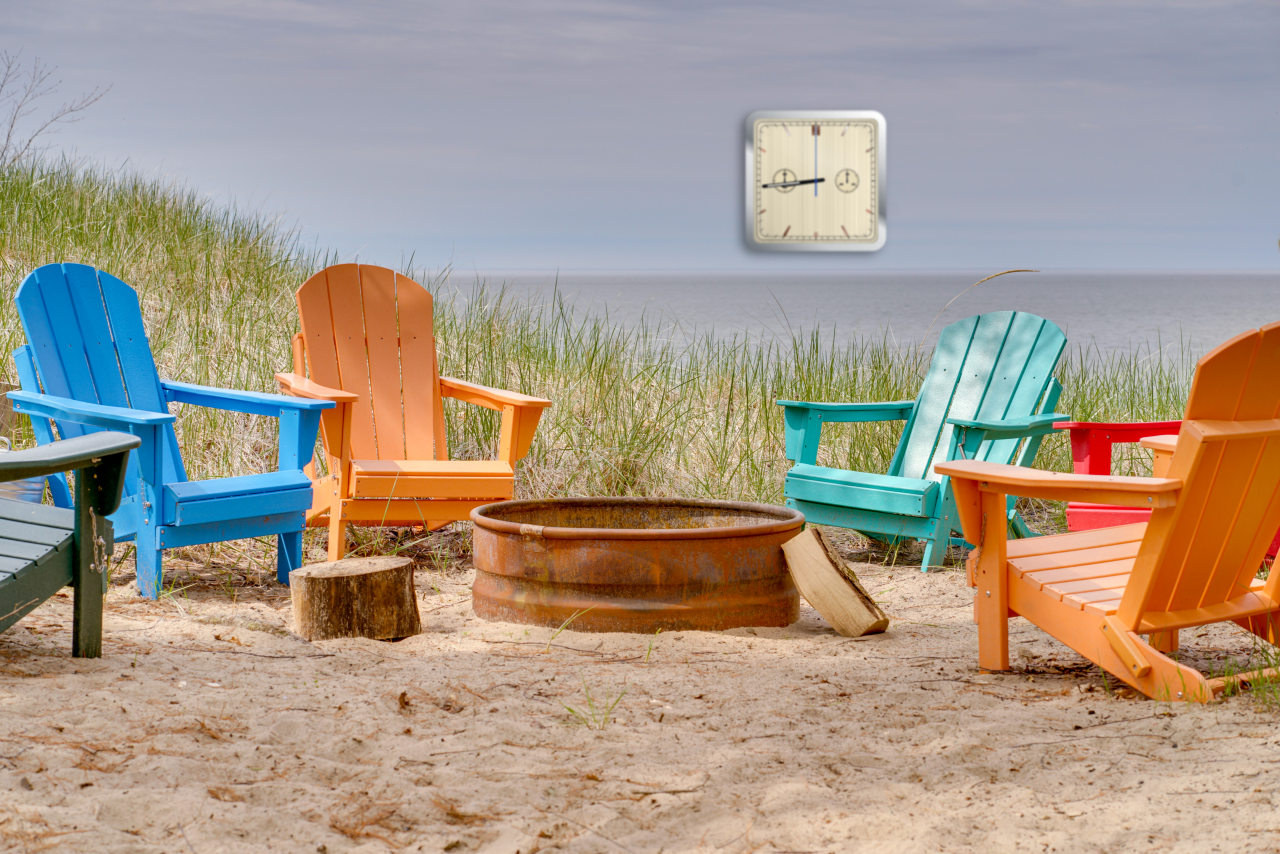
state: 8:44
